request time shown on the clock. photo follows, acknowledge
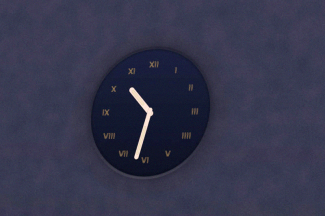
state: 10:32
